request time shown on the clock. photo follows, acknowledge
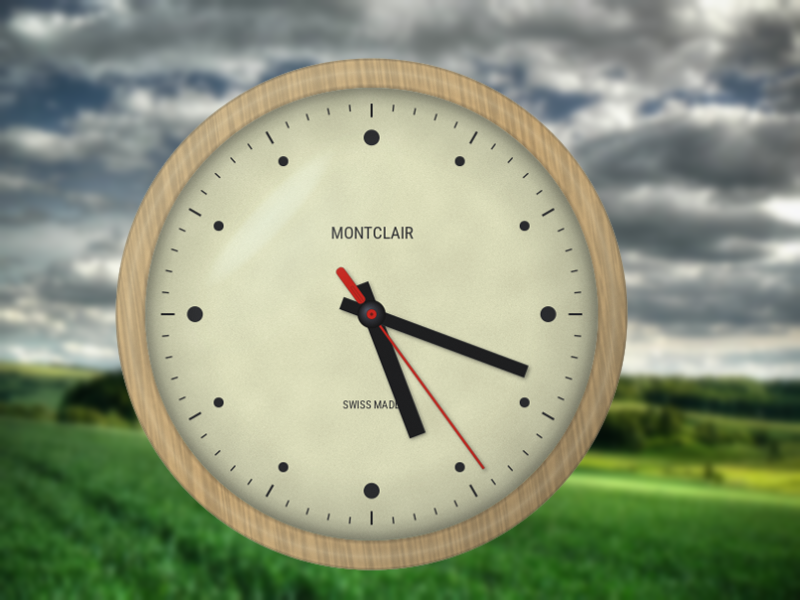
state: 5:18:24
